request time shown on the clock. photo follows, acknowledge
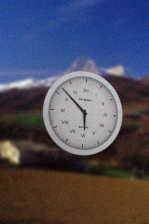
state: 5:52
